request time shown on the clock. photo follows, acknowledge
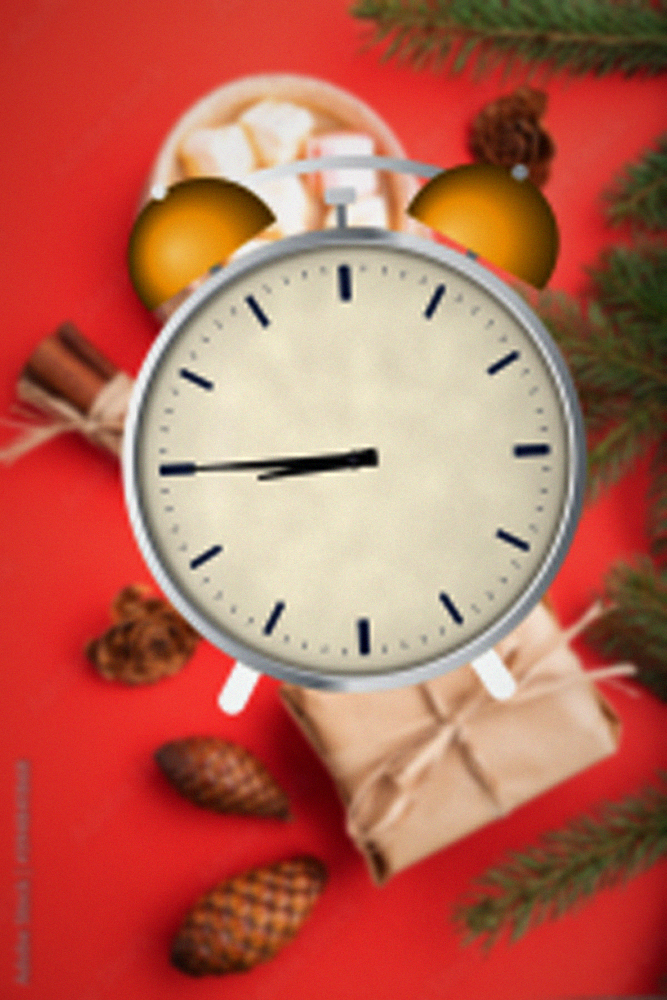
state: 8:45
